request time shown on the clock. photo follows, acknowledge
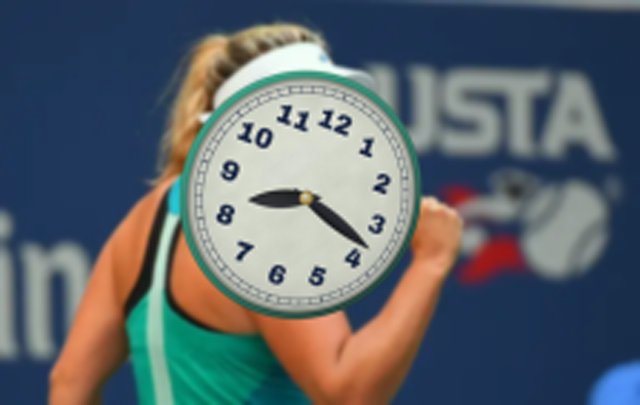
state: 8:18
